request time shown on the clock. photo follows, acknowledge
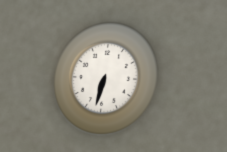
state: 6:32
